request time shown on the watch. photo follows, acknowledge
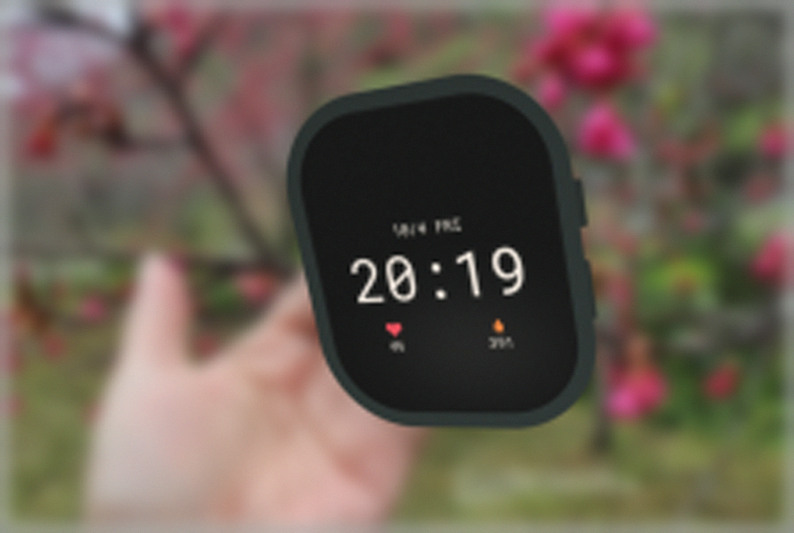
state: 20:19
